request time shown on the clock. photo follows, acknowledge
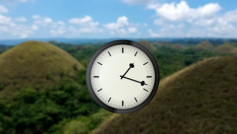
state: 1:18
